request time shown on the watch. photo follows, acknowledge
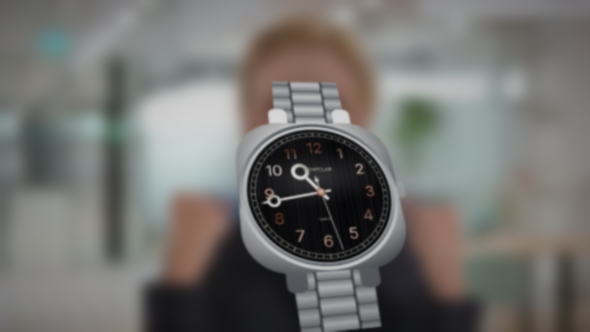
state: 10:43:28
